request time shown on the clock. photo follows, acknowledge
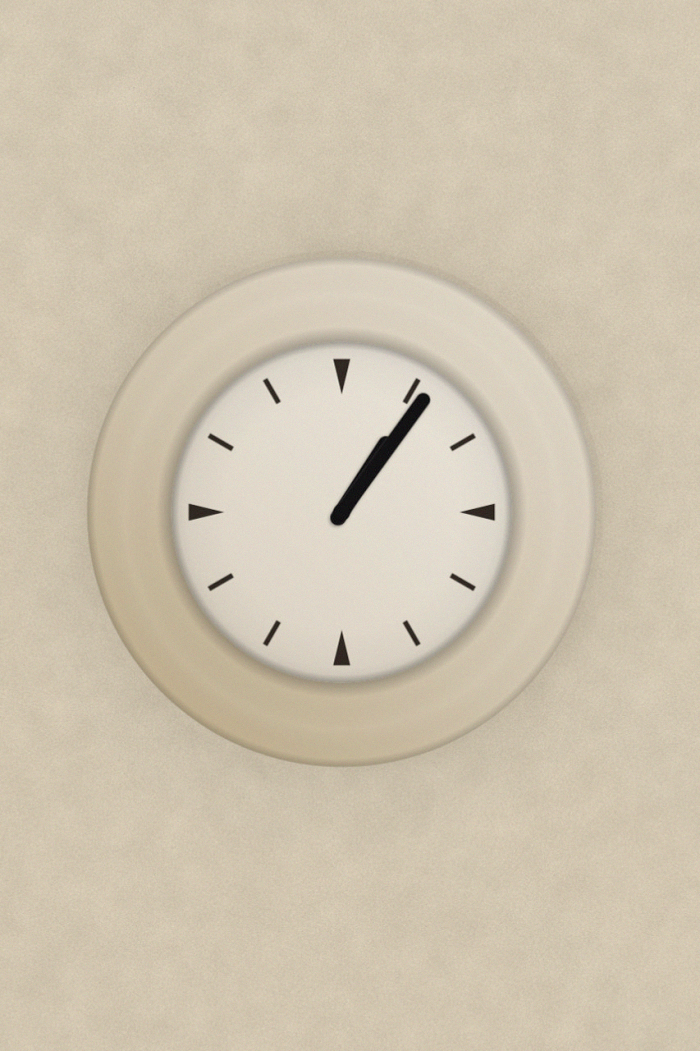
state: 1:06
